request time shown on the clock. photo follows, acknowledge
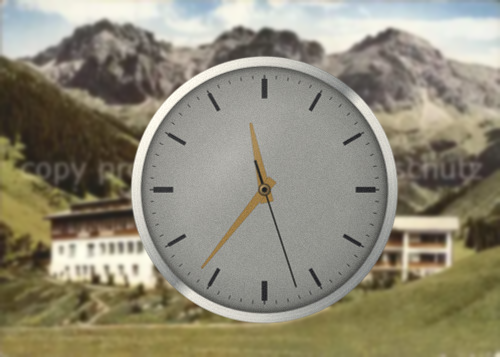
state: 11:36:27
